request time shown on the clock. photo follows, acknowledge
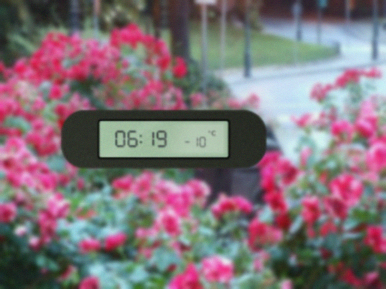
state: 6:19
